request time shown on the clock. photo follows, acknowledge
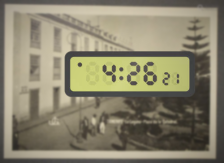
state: 4:26:21
